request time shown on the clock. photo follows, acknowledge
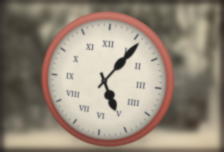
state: 5:06
